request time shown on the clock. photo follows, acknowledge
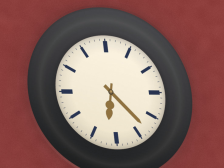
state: 6:23
